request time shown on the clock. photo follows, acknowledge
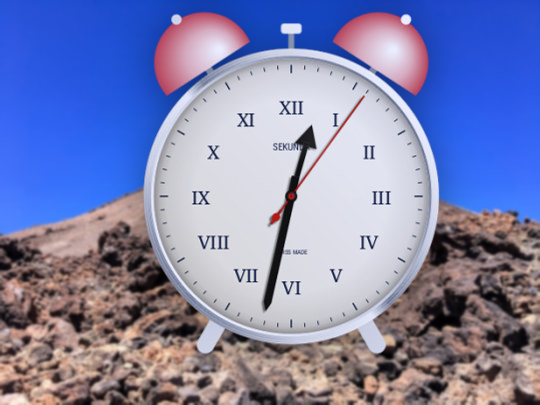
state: 12:32:06
